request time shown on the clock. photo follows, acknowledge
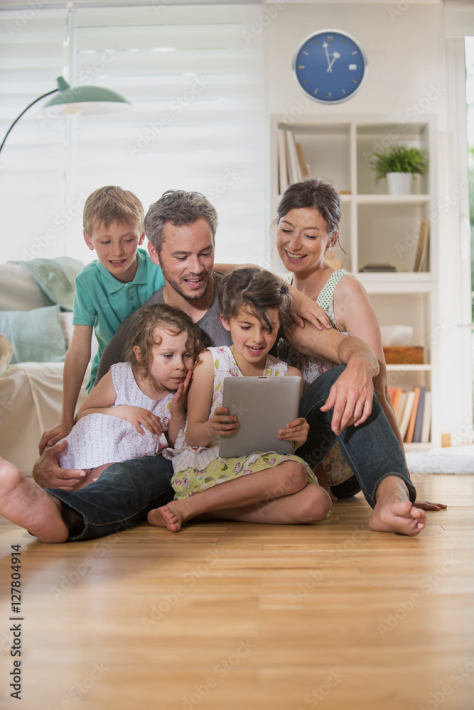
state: 12:58
